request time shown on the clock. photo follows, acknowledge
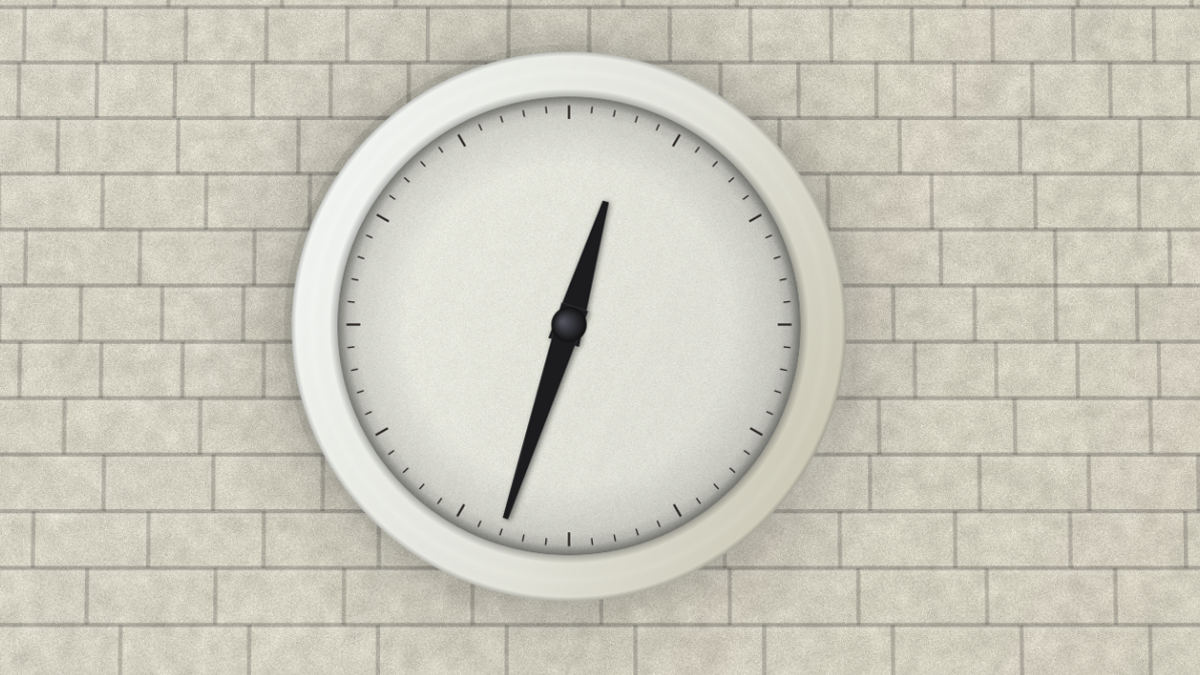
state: 12:33
